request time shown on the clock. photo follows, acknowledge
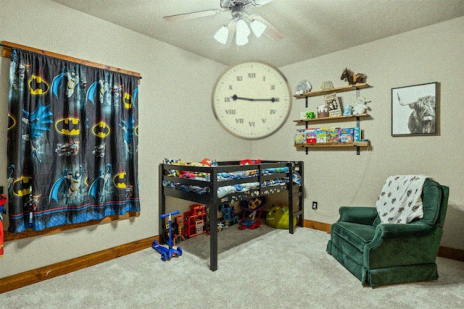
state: 9:15
